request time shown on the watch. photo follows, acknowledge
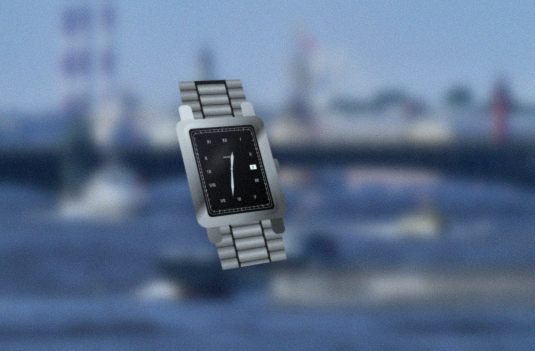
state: 12:32
